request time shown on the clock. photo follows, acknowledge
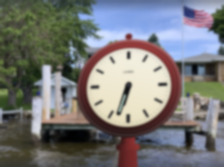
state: 6:33
